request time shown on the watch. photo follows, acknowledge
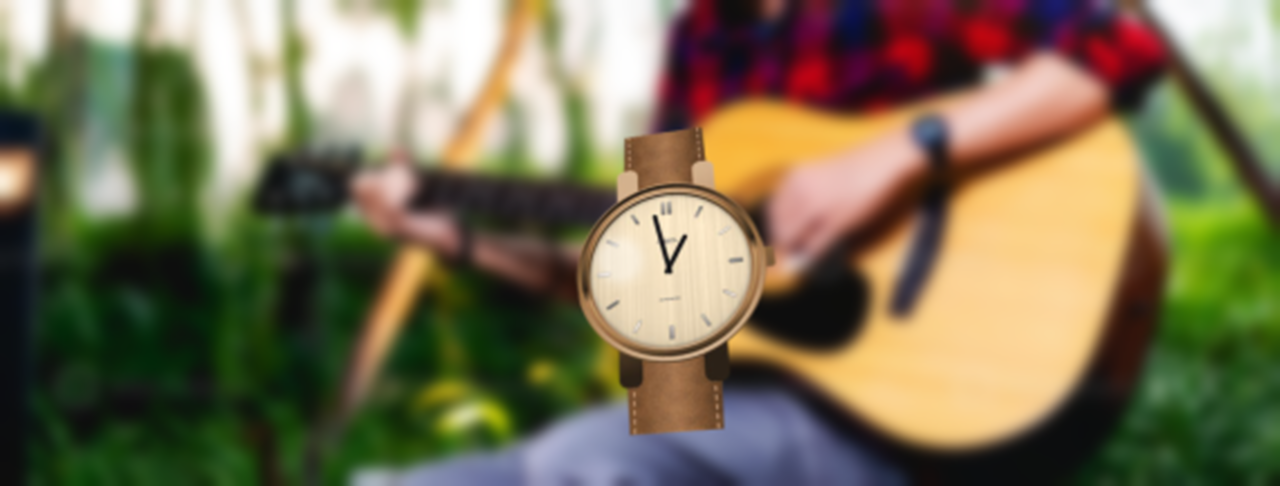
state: 12:58
